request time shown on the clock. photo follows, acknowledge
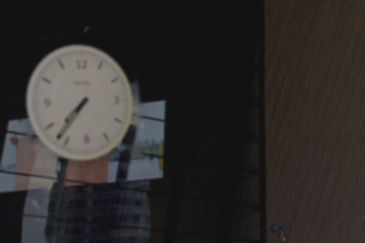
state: 7:37
